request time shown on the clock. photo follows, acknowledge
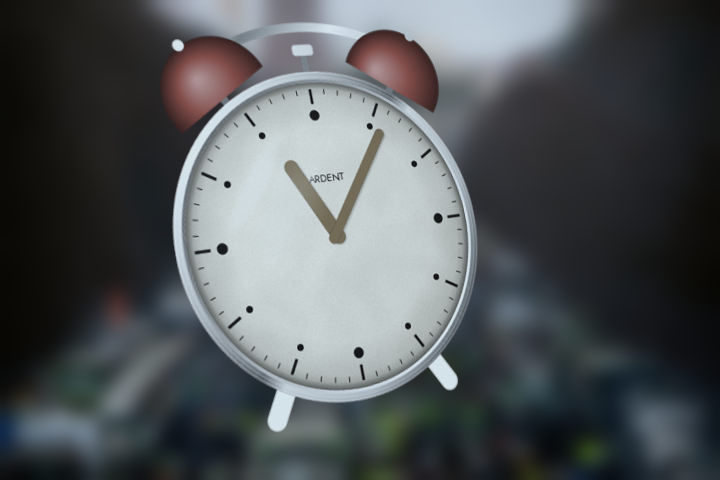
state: 11:06
